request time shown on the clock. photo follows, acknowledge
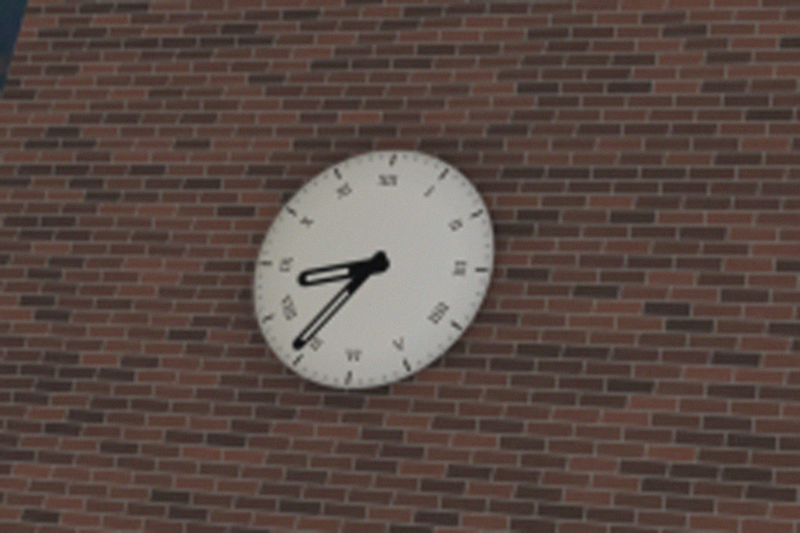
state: 8:36
